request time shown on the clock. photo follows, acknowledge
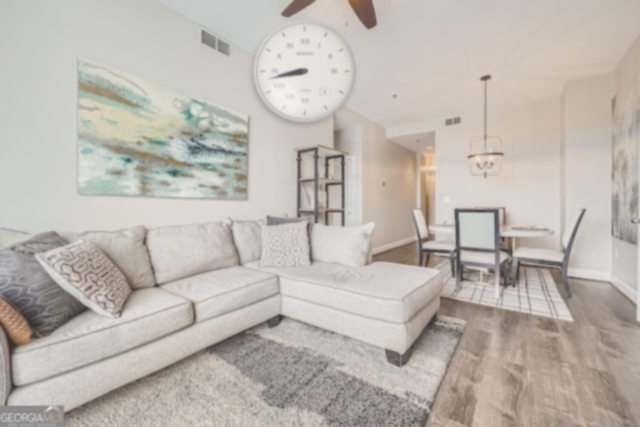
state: 8:43
